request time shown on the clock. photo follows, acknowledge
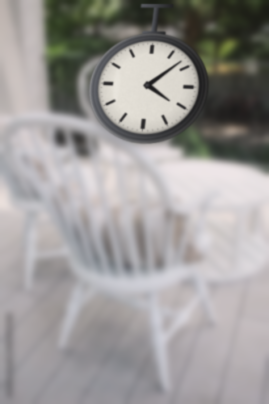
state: 4:08
